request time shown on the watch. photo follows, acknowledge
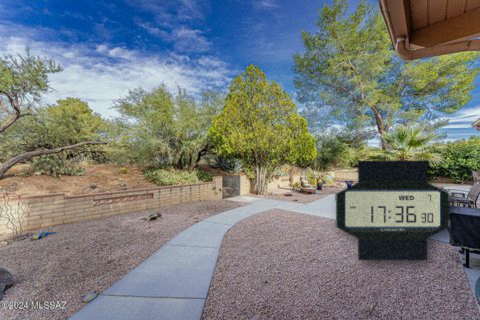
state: 17:36:30
